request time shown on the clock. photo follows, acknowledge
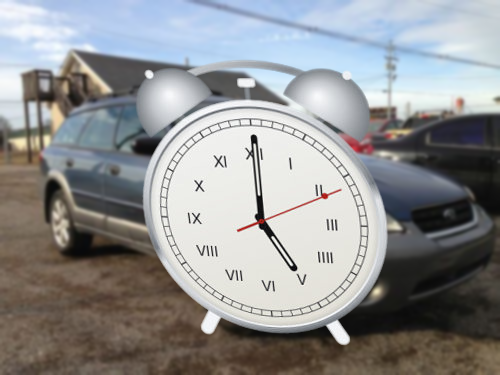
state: 5:00:11
